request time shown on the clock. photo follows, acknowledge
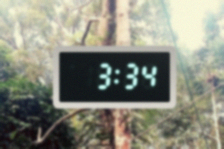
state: 3:34
